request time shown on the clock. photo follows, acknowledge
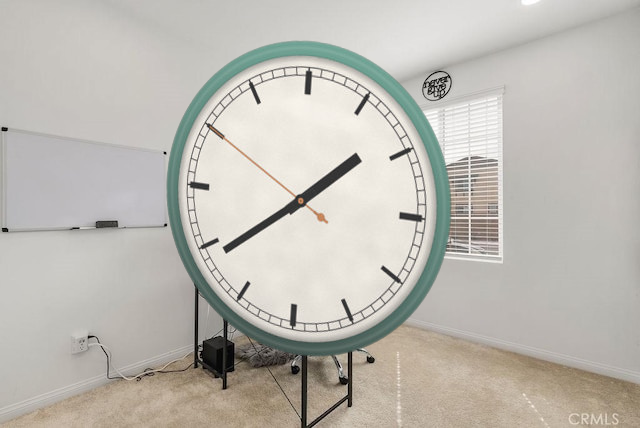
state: 1:38:50
